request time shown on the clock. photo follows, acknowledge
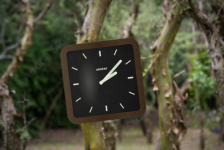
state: 2:08
